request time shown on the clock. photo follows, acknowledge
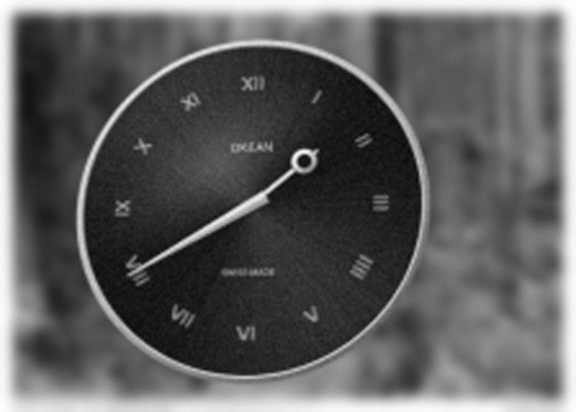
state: 1:40
